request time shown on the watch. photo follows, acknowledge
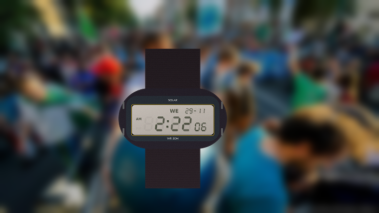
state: 2:22:06
